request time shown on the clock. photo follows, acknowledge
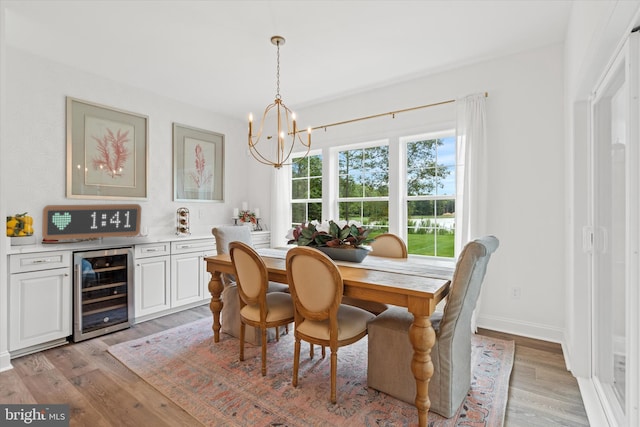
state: 1:41
